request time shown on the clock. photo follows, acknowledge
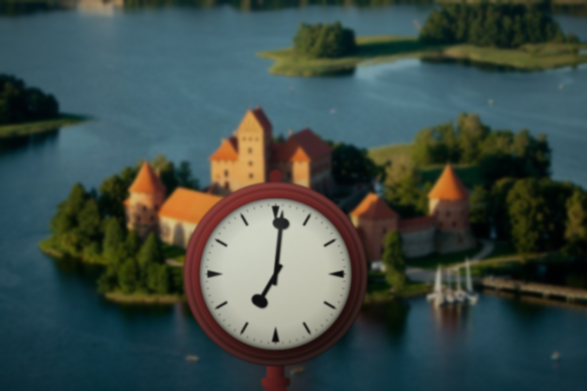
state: 7:01
